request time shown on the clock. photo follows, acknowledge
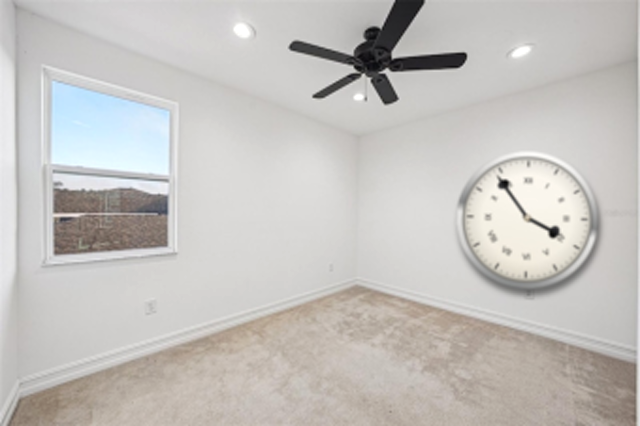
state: 3:54
